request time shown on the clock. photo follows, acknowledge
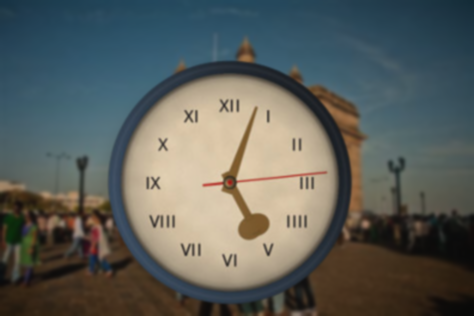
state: 5:03:14
